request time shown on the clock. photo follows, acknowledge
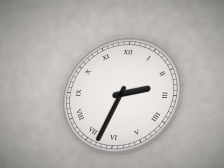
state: 2:33
